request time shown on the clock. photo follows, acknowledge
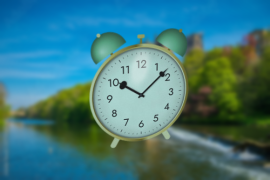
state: 10:08
